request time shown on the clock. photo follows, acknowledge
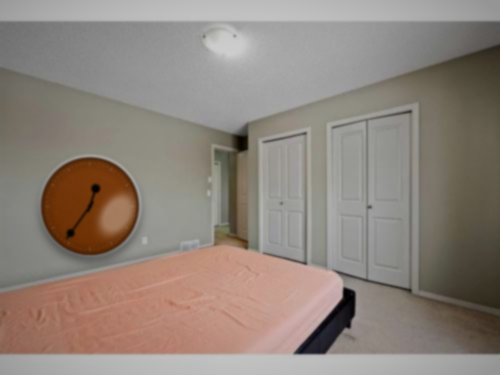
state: 12:36
